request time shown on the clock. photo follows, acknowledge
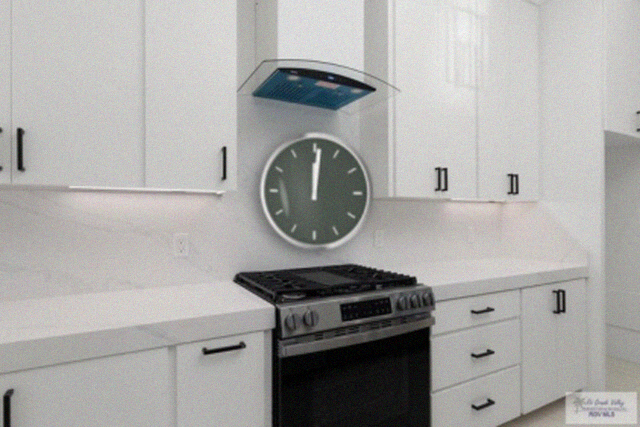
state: 12:01
